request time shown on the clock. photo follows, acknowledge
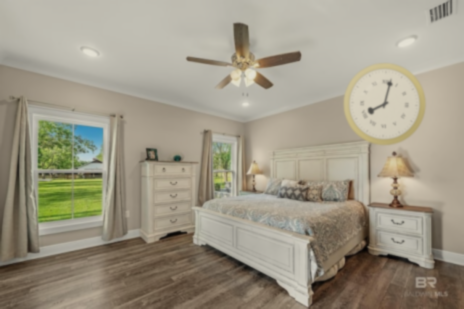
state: 8:02
